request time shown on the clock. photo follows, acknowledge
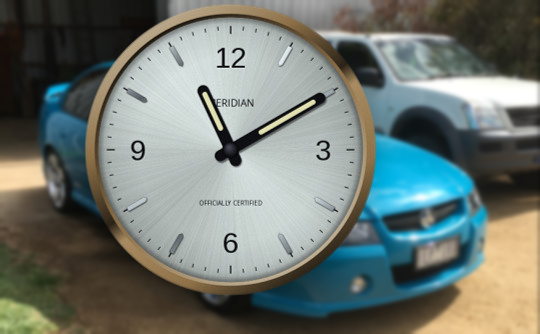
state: 11:10
